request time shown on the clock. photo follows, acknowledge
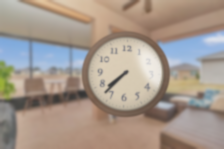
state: 7:37
